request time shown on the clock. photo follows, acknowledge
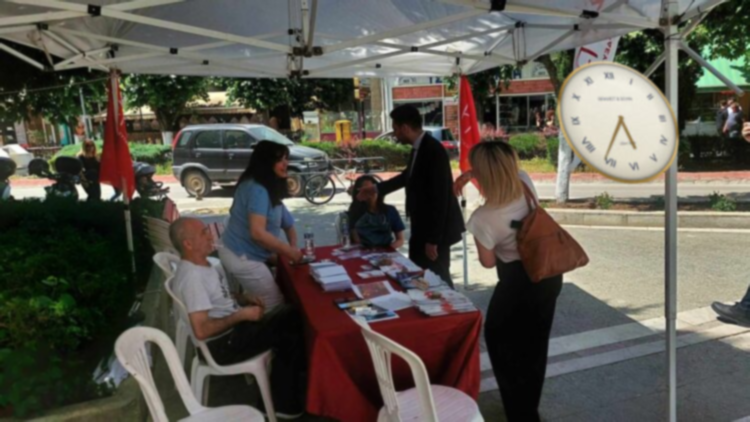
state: 5:36
